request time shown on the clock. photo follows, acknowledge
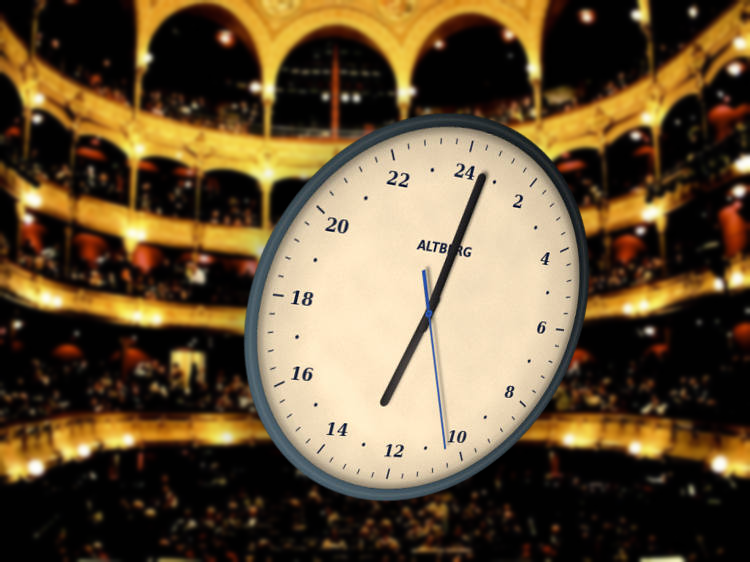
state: 13:01:26
